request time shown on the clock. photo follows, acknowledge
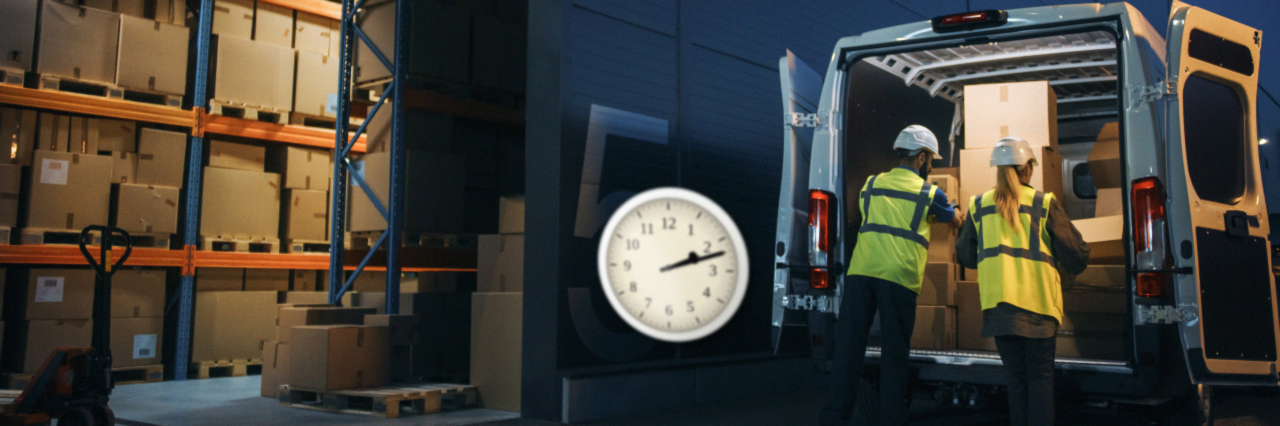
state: 2:12
